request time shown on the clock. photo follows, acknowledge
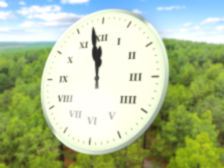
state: 11:58
